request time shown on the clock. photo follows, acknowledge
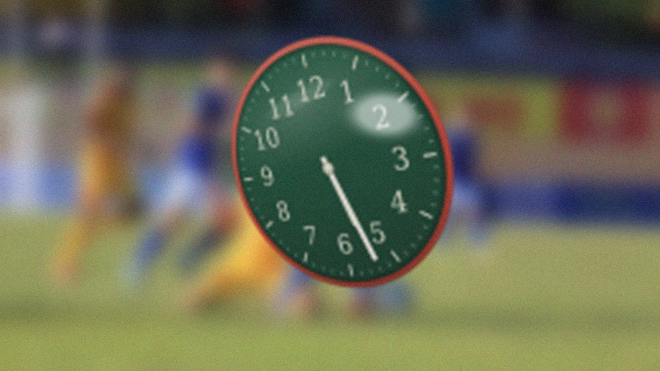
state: 5:27
